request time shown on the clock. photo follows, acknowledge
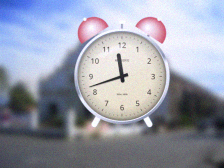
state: 11:42
